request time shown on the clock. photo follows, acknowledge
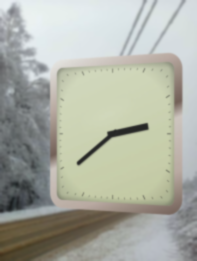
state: 2:39
